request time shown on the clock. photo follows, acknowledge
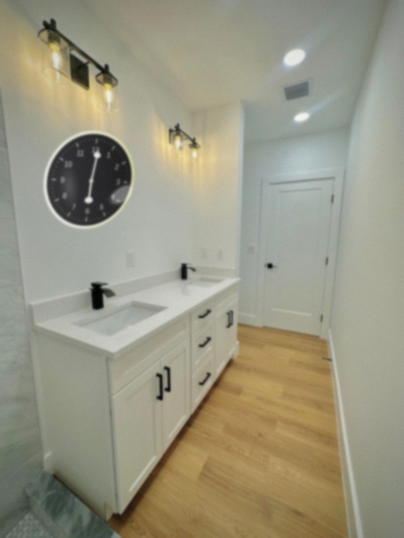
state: 6:01
